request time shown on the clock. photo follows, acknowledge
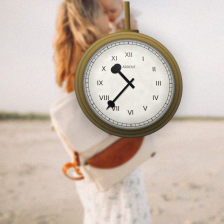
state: 10:37
